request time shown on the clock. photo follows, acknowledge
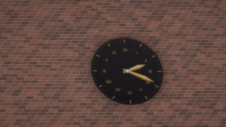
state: 2:19
